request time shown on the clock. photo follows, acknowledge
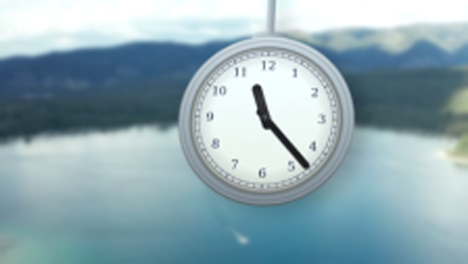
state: 11:23
